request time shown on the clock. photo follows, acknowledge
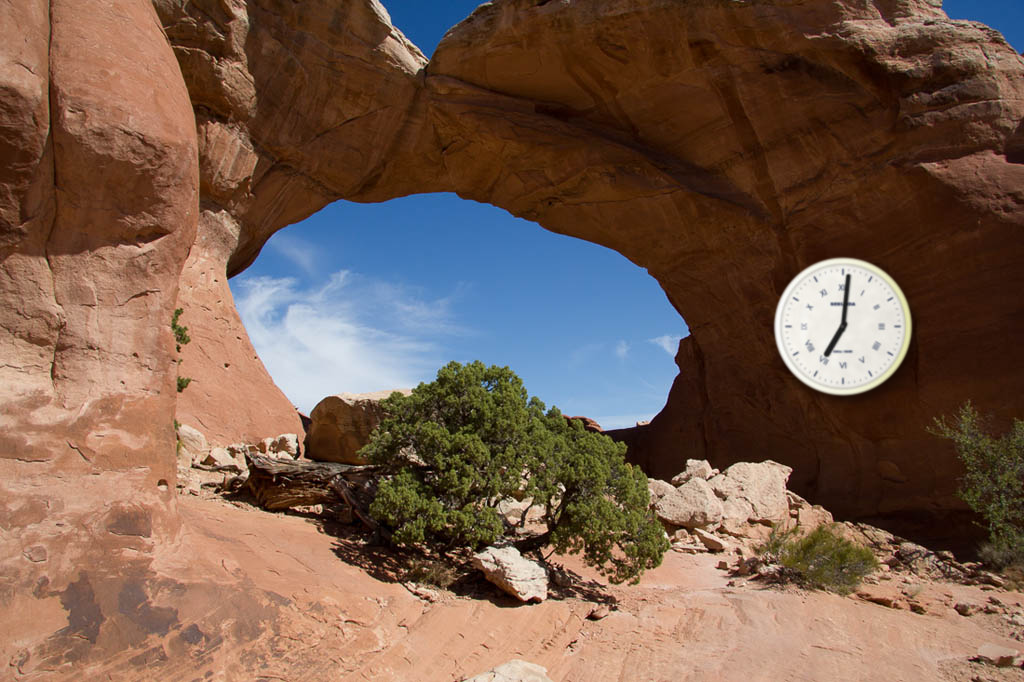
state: 7:01
